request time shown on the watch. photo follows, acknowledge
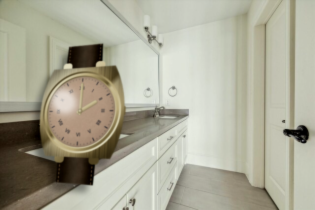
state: 2:00
